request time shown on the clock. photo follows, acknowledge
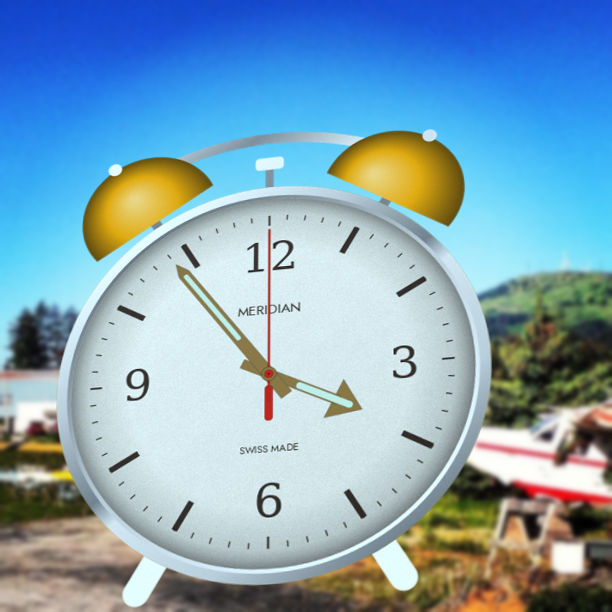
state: 3:54:00
